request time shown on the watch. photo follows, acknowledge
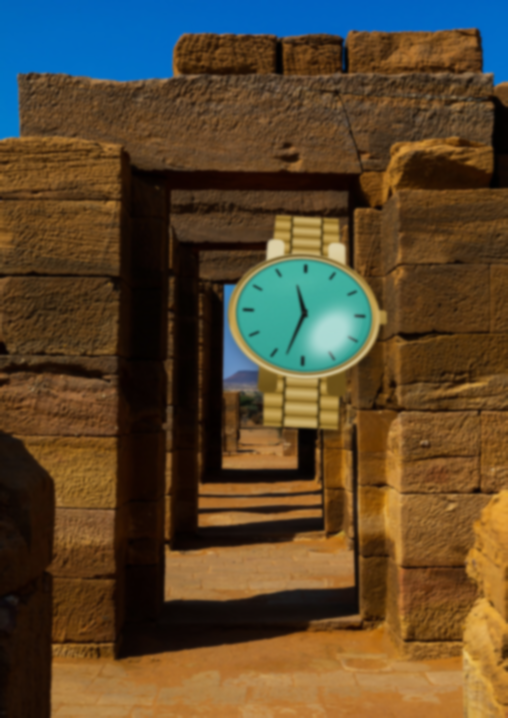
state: 11:33
